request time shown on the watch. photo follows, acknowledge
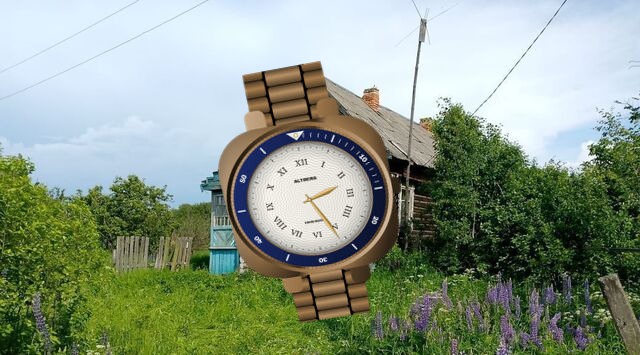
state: 2:26
